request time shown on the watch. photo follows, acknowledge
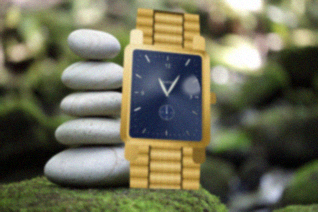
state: 11:05
